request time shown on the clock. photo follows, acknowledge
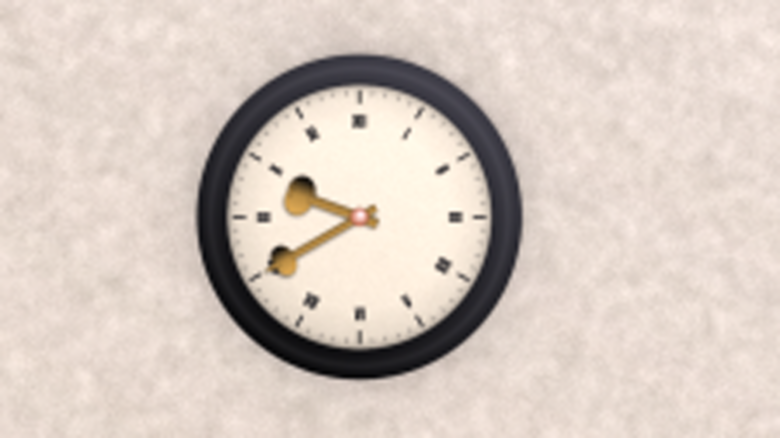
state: 9:40
